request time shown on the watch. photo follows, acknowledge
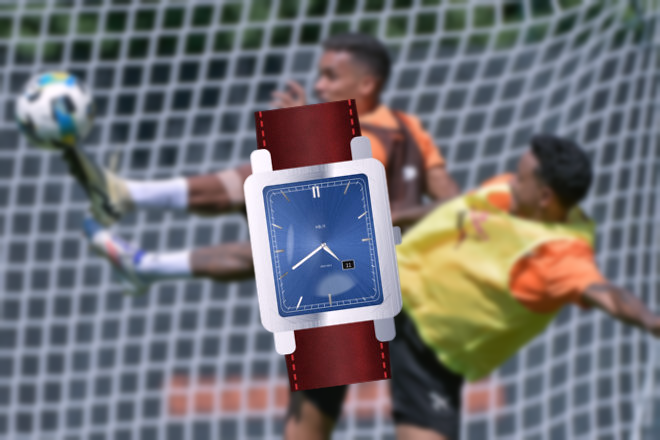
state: 4:40
